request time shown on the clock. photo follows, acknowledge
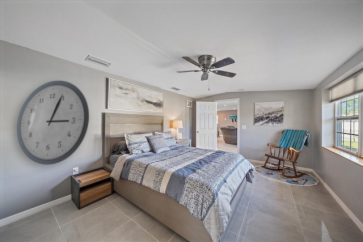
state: 3:04
